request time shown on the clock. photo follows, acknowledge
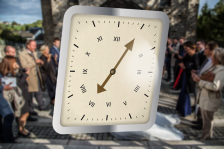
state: 7:05
